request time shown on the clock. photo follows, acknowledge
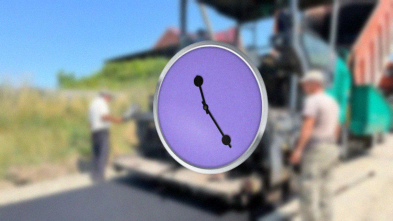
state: 11:24
